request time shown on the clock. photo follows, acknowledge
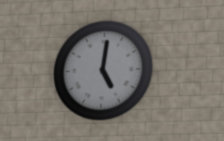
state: 5:01
